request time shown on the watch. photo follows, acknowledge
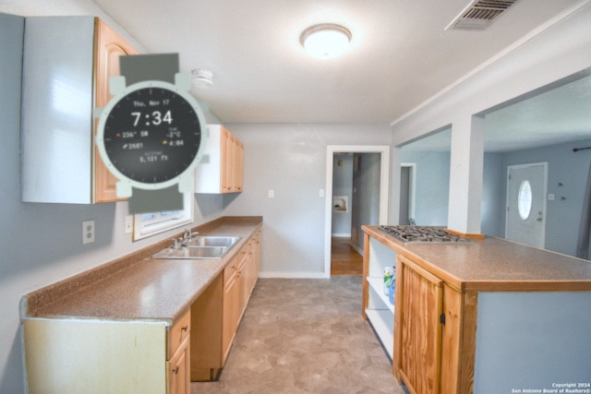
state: 7:34
